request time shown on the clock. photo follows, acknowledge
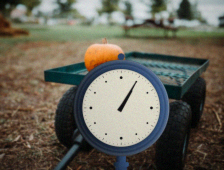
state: 1:05
